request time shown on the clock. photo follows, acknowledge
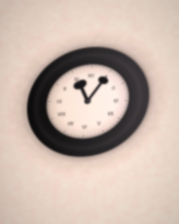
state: 11:05
